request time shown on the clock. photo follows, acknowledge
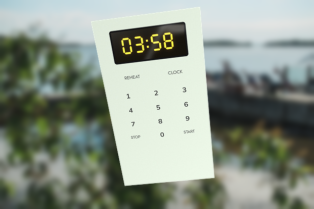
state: 3:58
